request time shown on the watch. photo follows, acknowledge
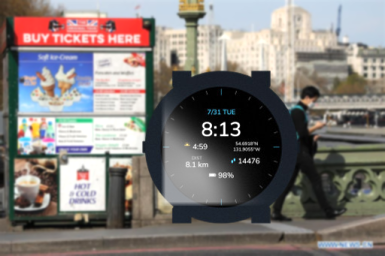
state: 8:13
